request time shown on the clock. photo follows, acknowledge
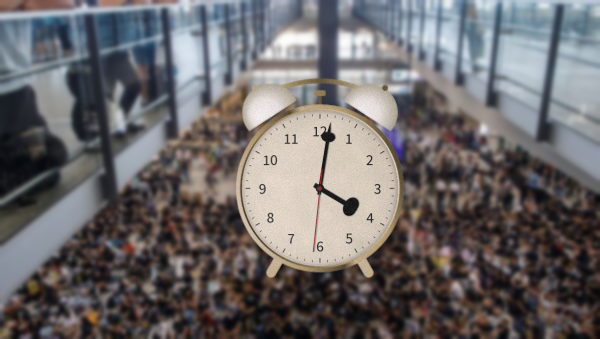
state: 4:01:31
